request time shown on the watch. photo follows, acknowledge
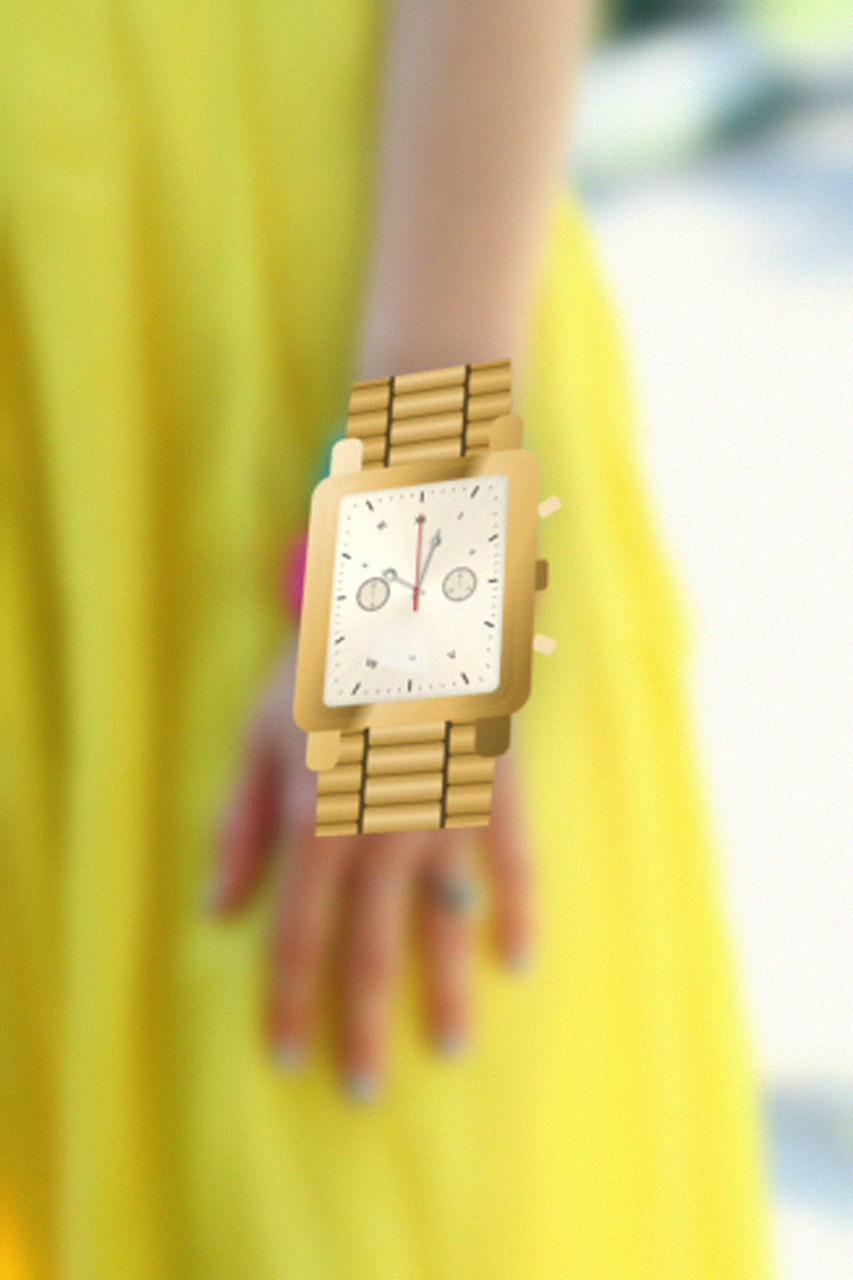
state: 10:03
